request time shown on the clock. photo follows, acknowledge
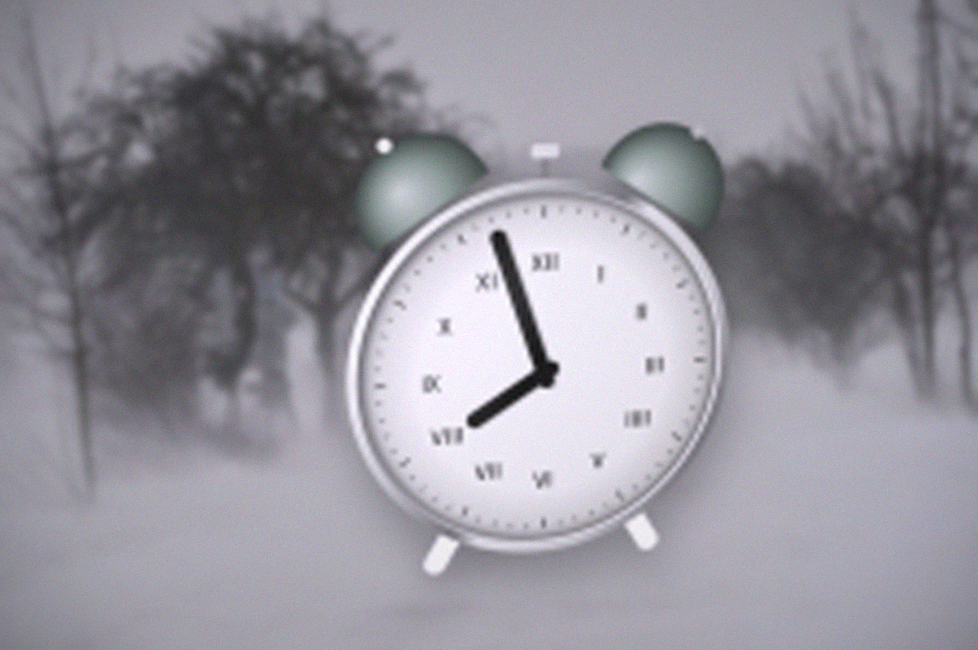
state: 7:57
